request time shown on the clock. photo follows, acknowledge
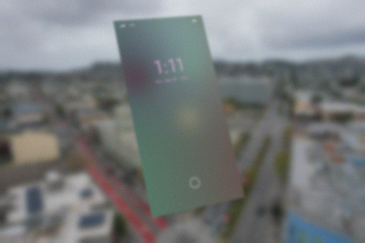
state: 1:11
